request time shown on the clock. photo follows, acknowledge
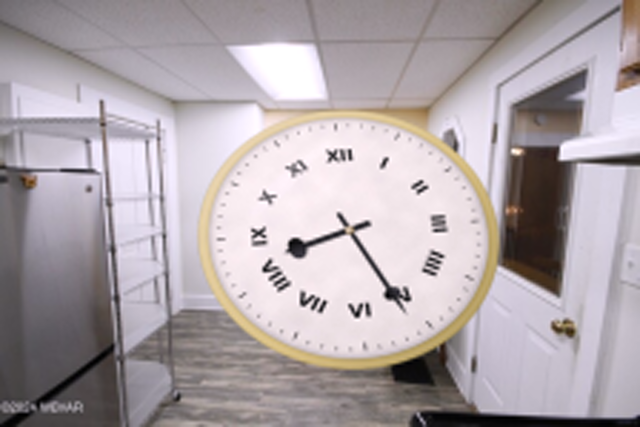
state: 8:26
